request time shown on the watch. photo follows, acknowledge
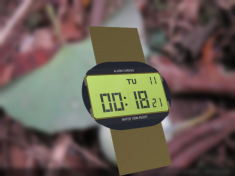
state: 0:18:21
